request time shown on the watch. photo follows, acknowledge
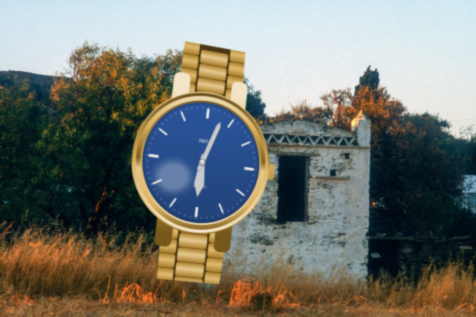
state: 6:03
